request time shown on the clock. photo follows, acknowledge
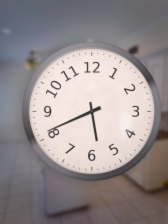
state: 5:41
